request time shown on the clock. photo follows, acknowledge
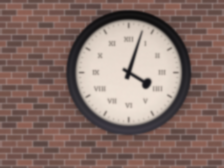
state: 4:03
